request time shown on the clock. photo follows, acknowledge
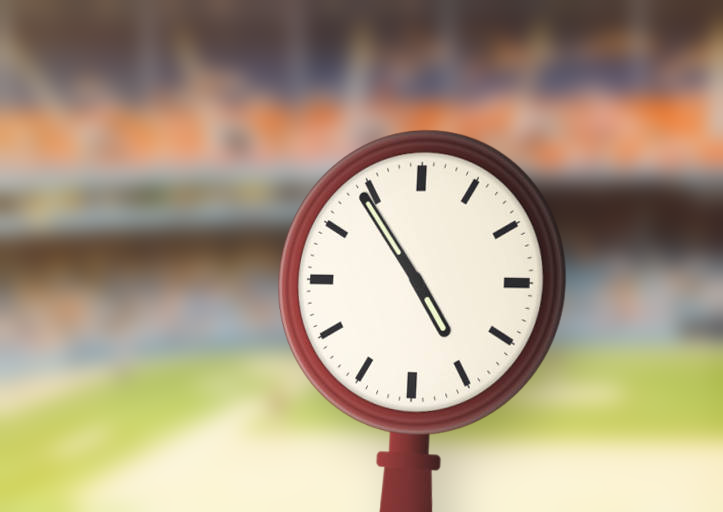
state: 4:54
